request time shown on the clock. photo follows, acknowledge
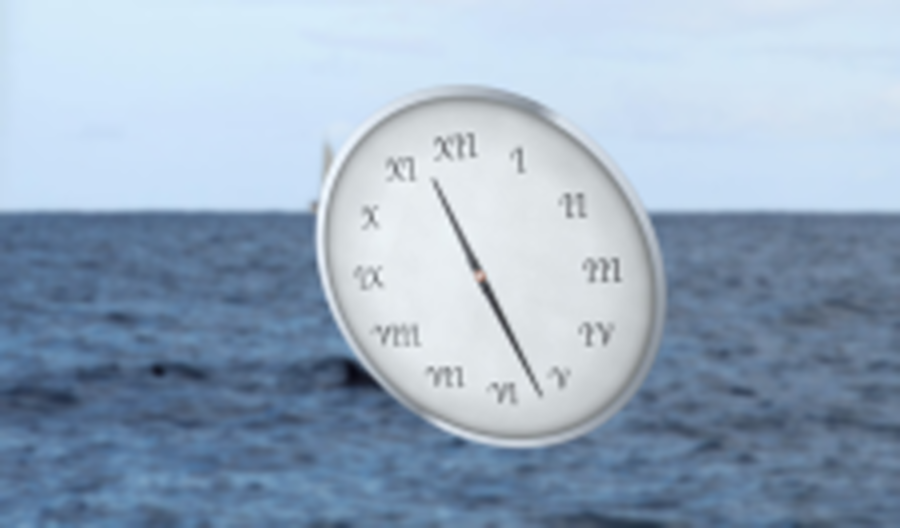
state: 11:27
